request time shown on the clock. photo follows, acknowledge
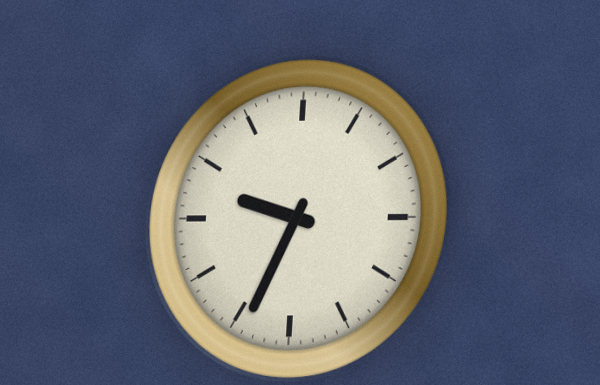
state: 9:34
